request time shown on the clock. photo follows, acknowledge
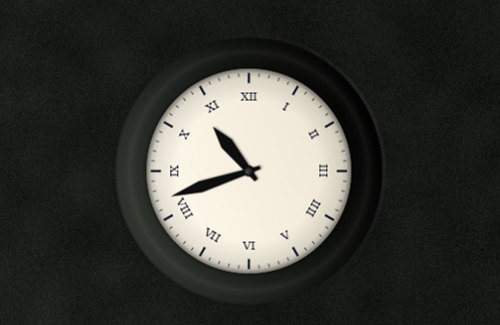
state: 10:42
